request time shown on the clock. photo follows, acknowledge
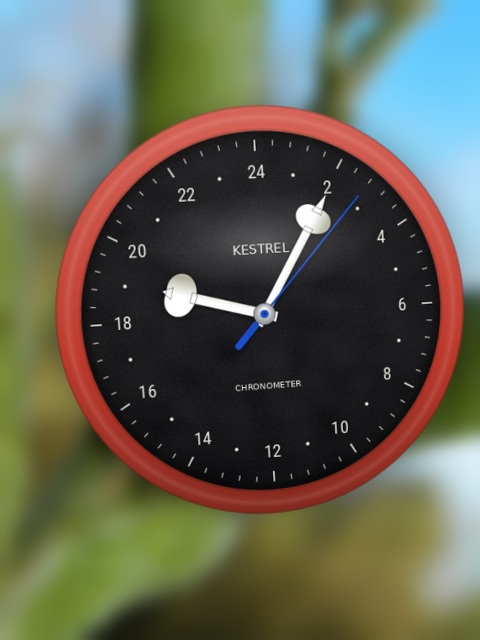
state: 19:05:07
